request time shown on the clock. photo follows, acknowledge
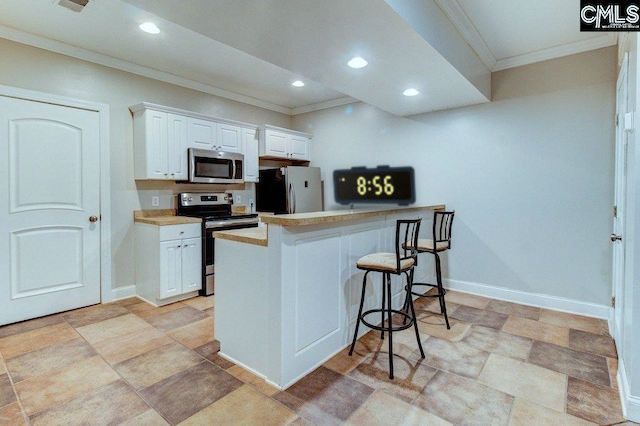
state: 8:56
